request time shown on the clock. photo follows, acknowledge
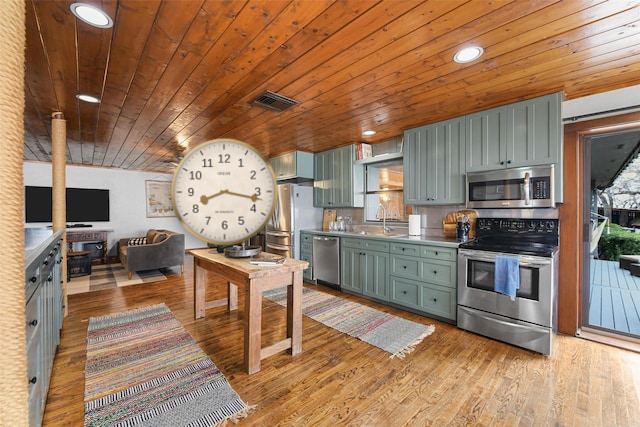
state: 8:17
